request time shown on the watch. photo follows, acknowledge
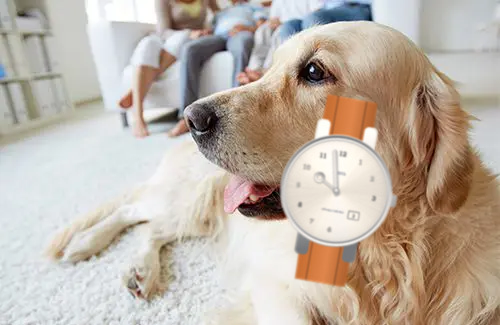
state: 9:58
